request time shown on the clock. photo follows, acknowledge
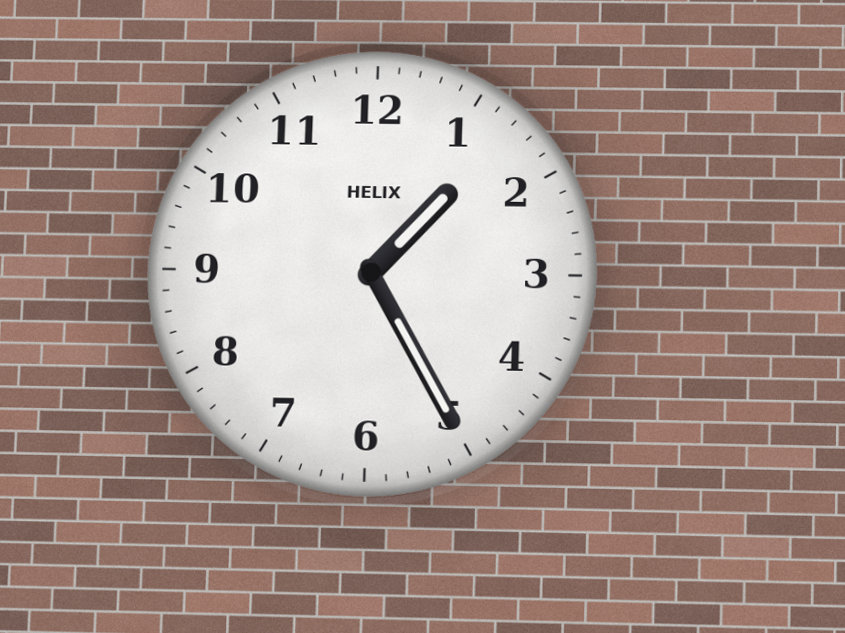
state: 1:25
